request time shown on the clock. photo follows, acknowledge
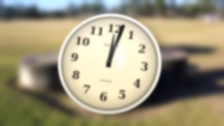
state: 12:02
